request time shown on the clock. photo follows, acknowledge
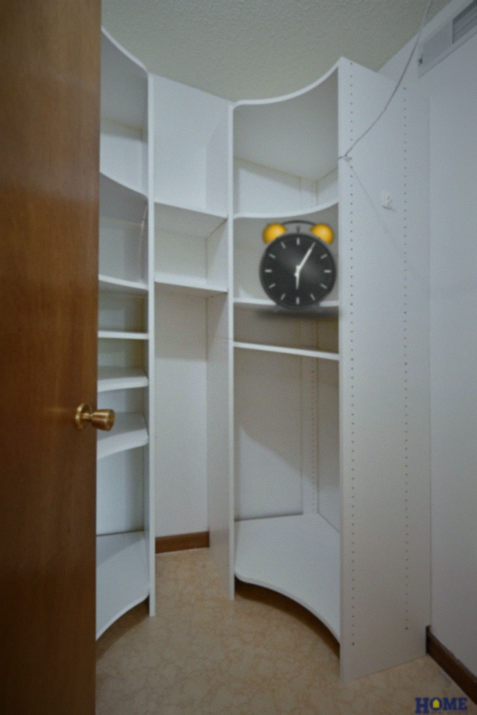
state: 6:05
